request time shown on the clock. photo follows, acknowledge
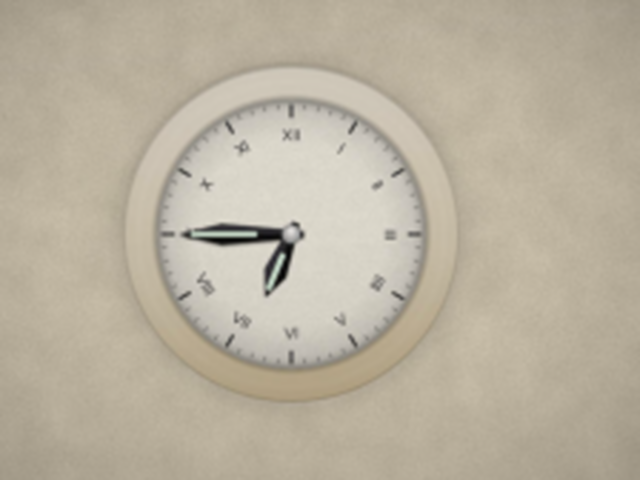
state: 6:45
